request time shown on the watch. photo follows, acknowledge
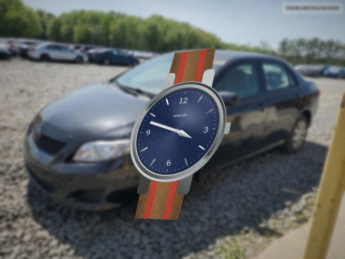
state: 3:48
